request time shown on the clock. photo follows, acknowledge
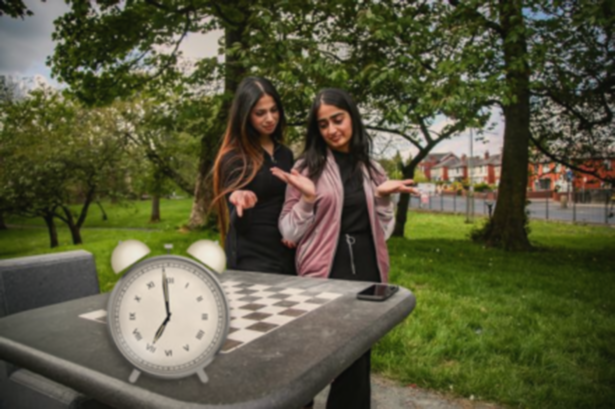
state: 6:59
